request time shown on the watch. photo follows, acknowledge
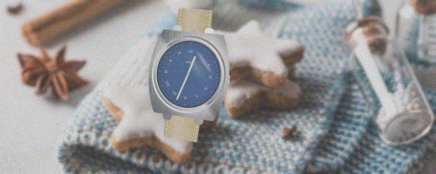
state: 12:33
